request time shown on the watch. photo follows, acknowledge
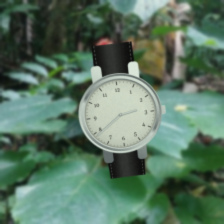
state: 2:39
